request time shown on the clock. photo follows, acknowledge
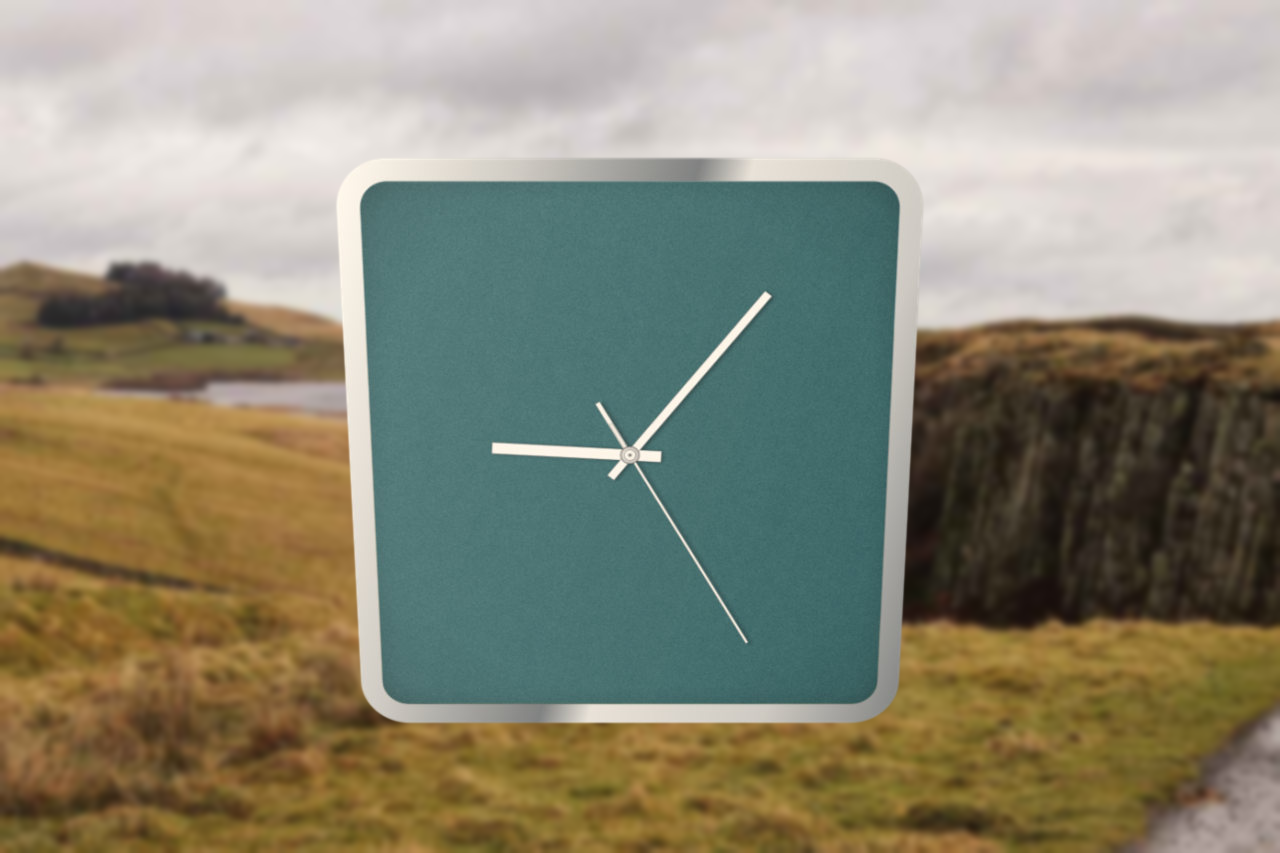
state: 9:06:25
